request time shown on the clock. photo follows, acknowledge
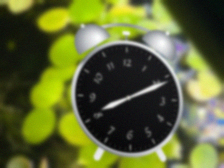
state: 8:11
